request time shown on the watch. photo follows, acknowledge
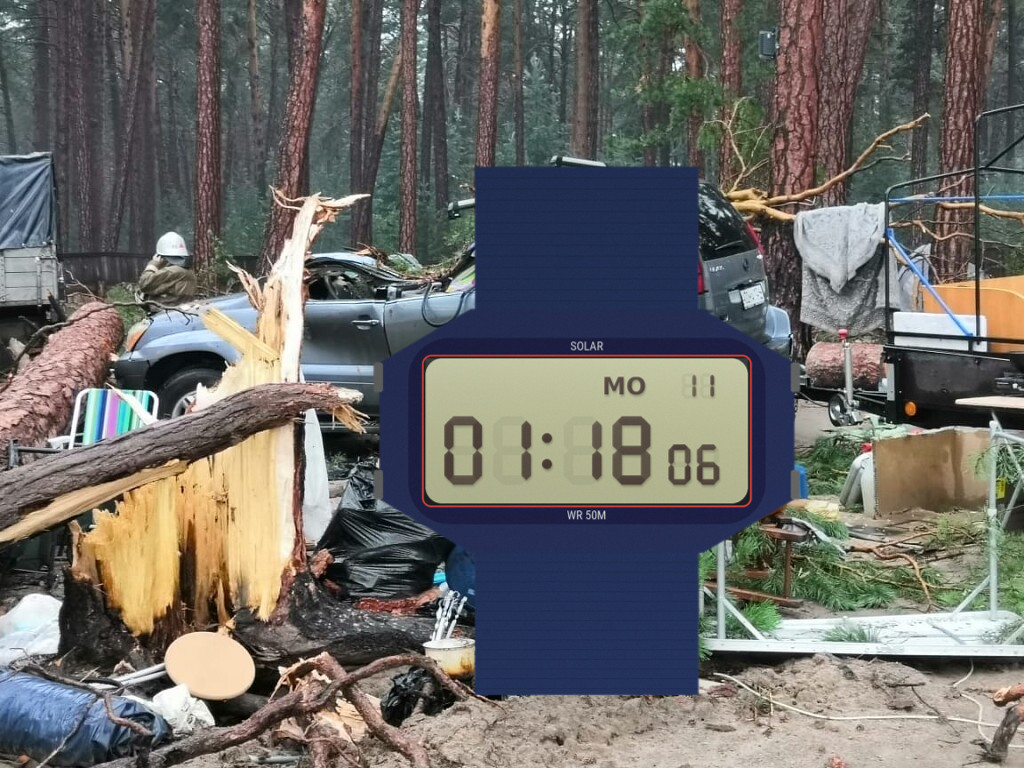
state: 1:18:06
